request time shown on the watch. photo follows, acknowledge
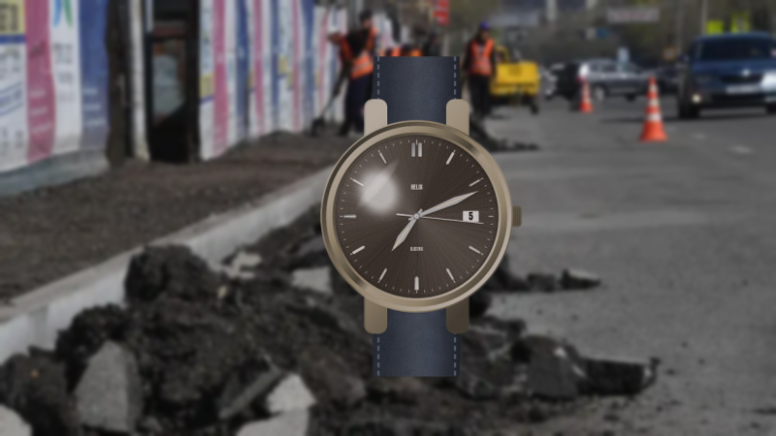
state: 7:11:16
